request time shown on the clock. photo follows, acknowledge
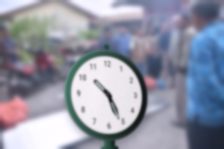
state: 10:26
